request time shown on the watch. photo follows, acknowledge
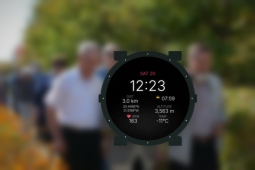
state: 12:23
